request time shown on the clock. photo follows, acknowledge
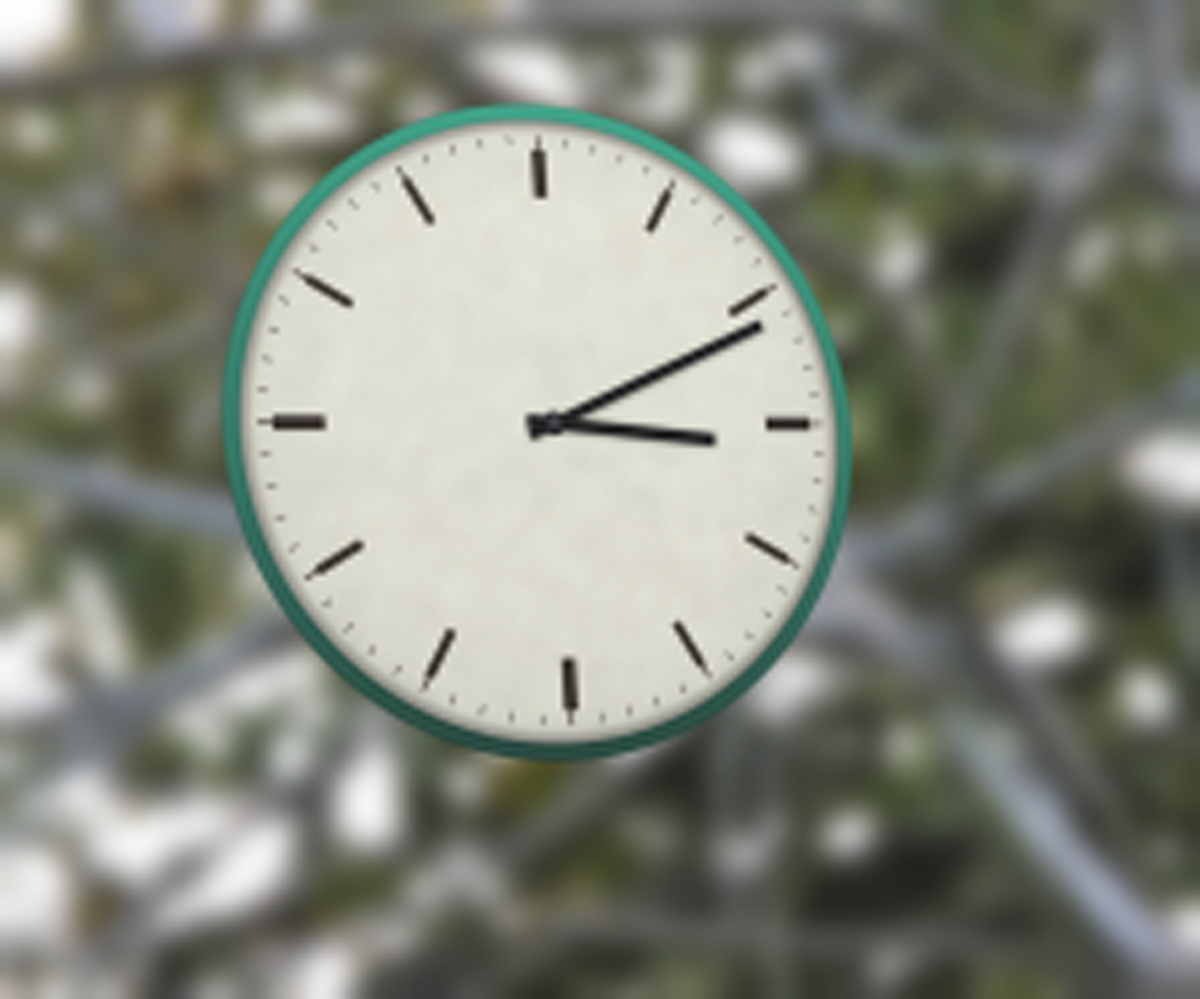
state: 3:11
